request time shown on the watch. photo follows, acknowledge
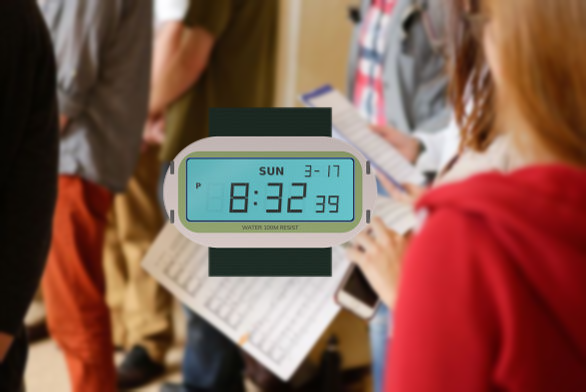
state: 8:32:39
